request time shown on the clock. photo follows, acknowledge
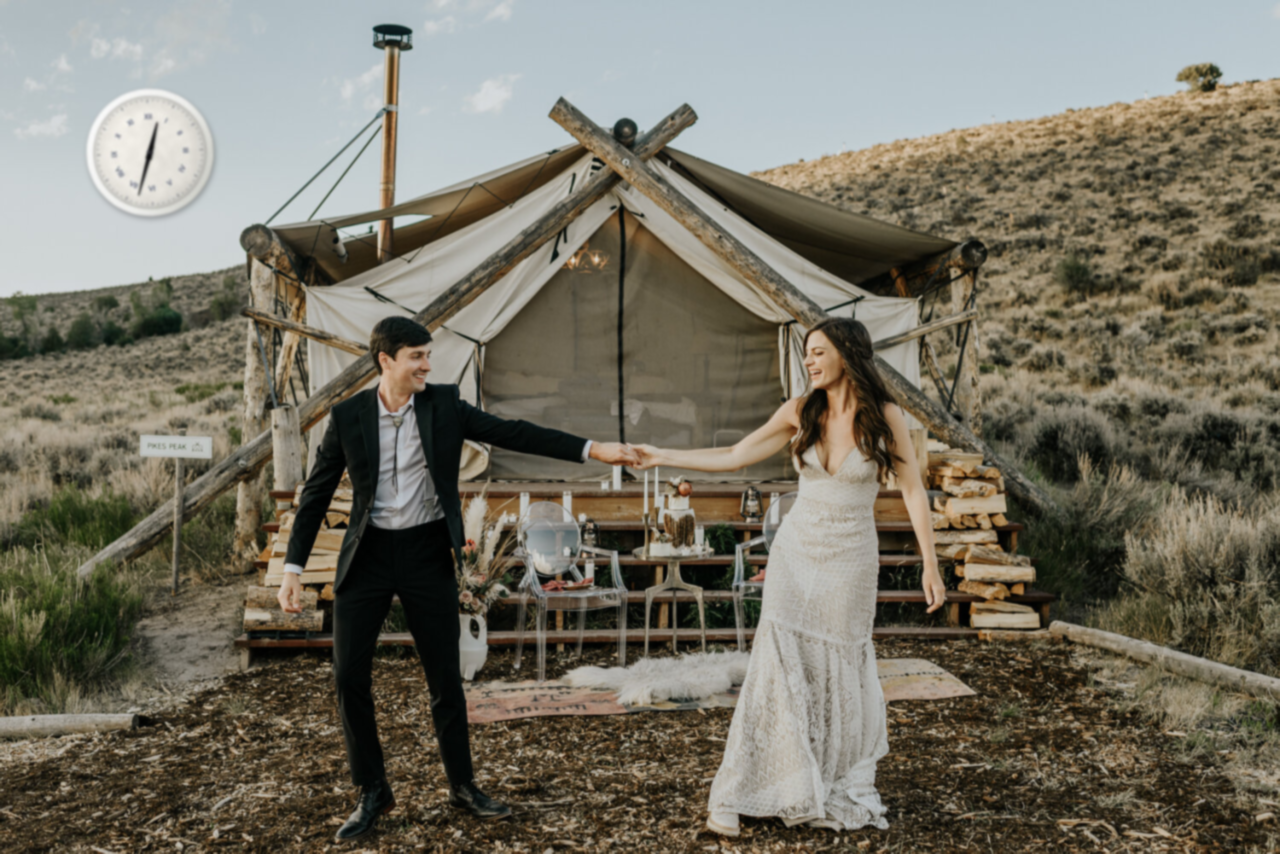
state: 12:33
